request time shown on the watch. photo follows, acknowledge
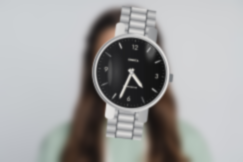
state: 4:33
